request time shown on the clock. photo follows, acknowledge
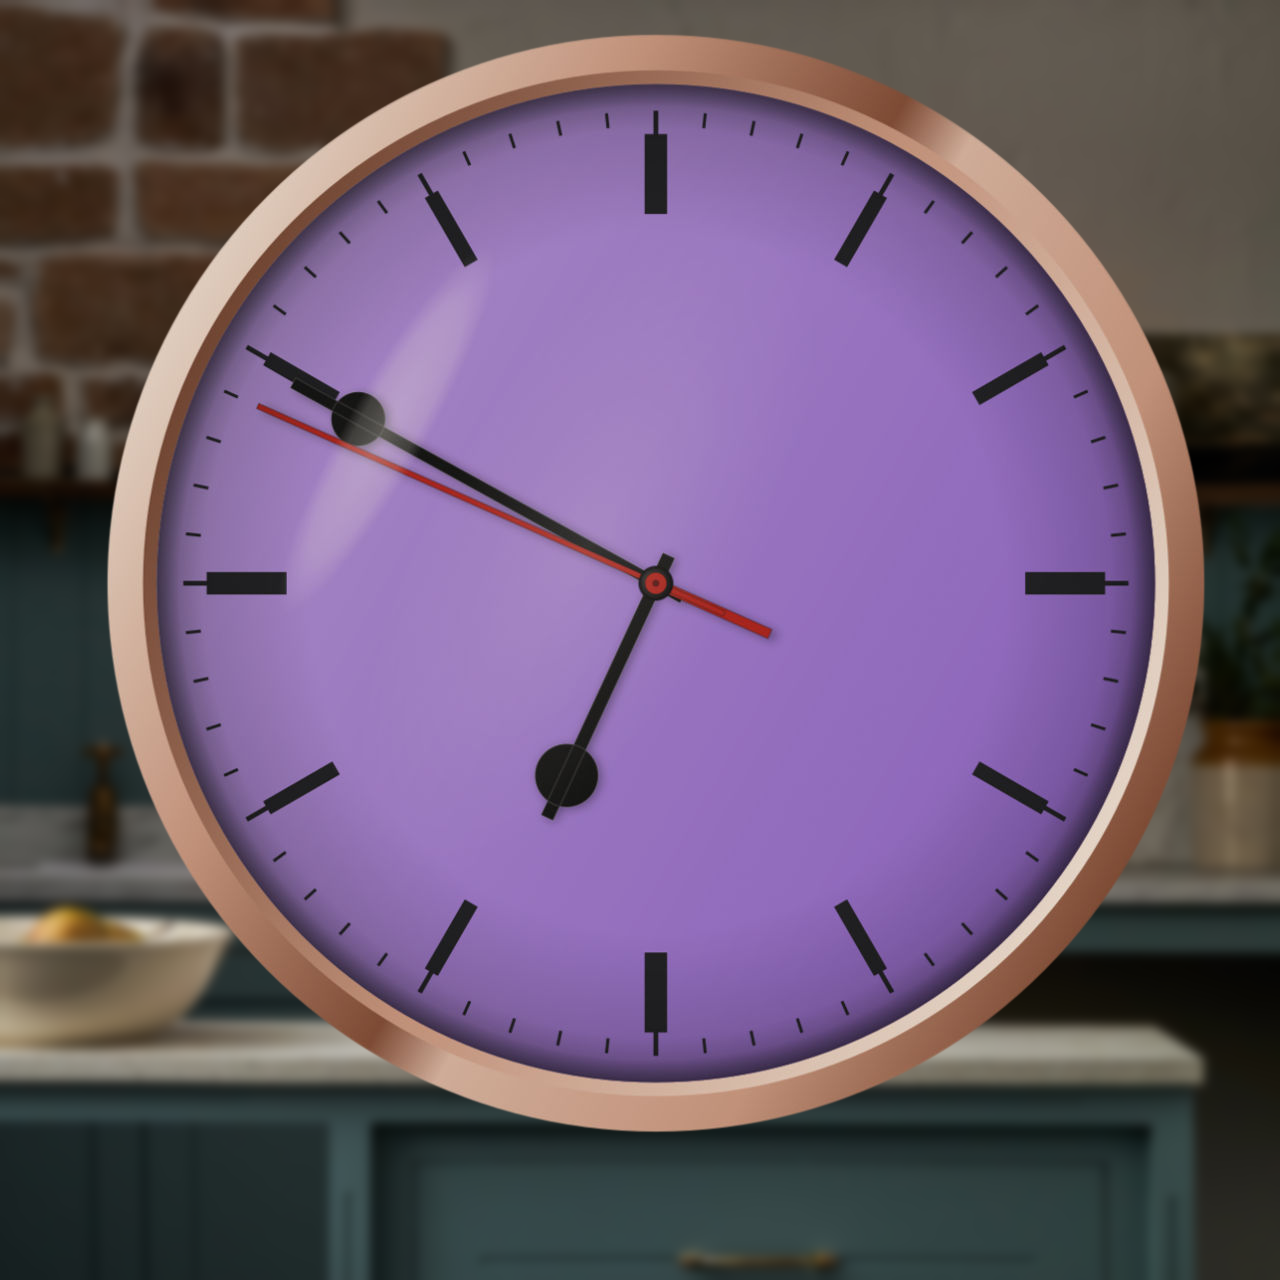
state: 6:49:49
